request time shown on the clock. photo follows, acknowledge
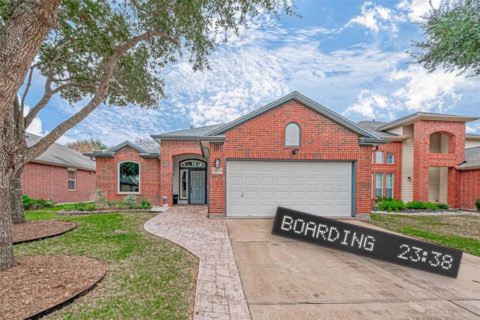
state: 23:38
